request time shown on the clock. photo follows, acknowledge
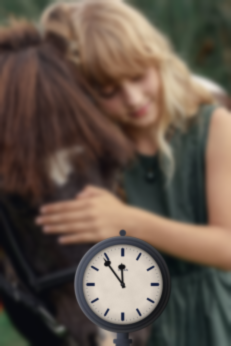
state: 11:54
